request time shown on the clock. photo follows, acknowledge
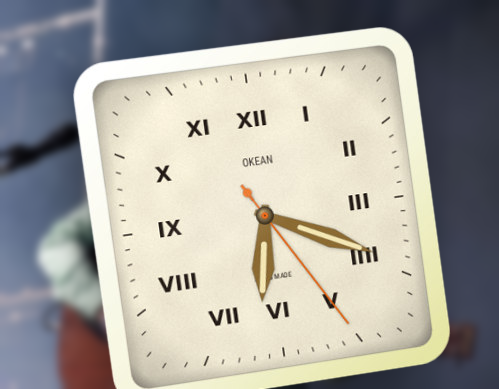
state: 6:19:25
